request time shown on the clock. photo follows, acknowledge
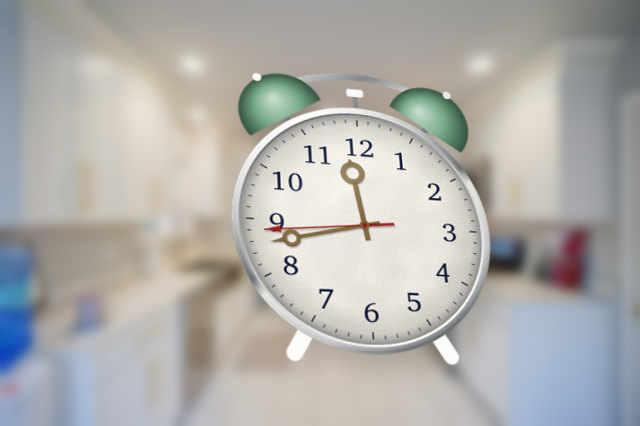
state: 11:42:44
